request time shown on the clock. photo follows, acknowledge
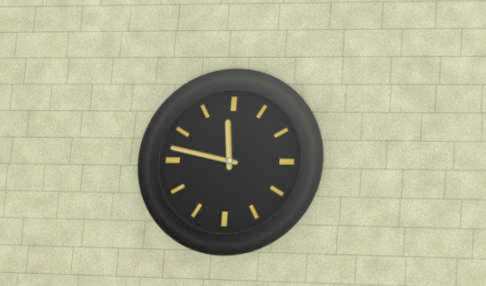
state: 11:47
